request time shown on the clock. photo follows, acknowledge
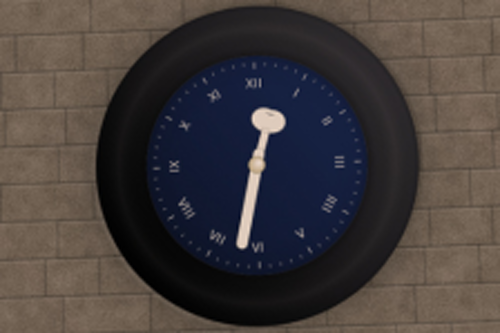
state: 12:32
